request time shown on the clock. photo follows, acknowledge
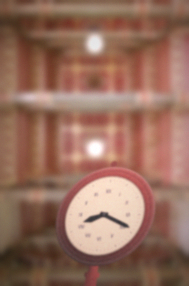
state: 8:19
